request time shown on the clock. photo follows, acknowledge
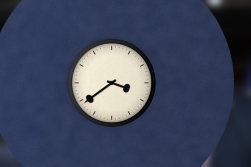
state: 3:39
